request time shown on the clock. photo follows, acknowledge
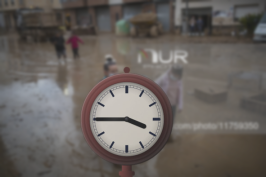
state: 3:45
